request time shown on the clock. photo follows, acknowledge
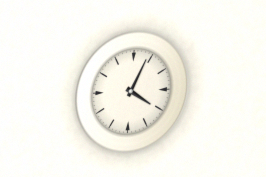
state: 4:04
